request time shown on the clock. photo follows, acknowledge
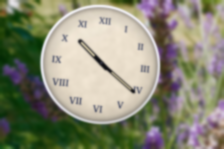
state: 10:21
